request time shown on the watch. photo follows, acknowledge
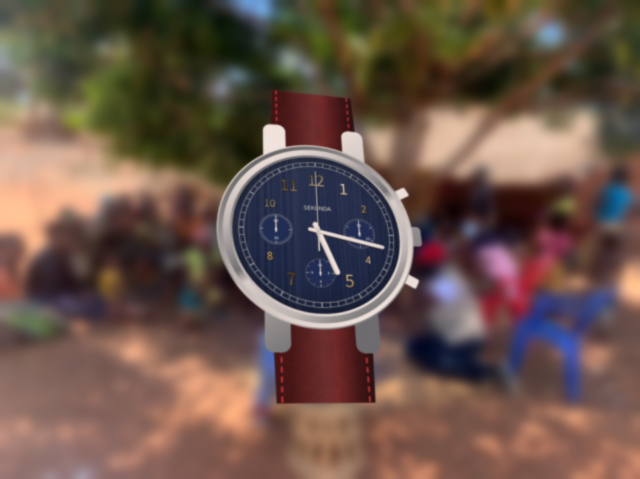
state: 5:17
